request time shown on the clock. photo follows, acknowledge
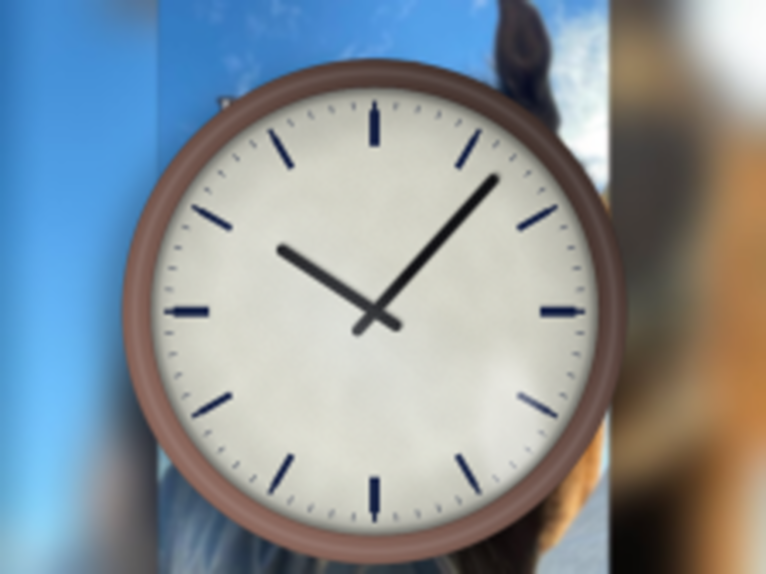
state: 10:07
